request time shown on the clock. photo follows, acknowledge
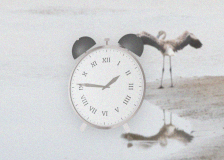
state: 1:46
